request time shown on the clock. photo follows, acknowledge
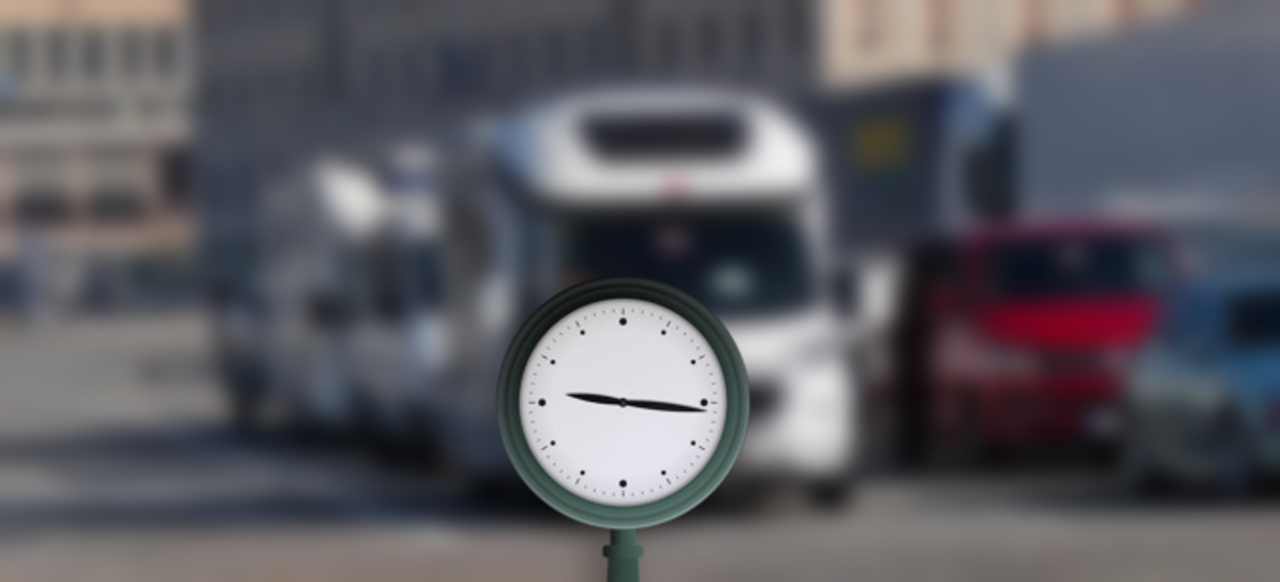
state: 9:16
